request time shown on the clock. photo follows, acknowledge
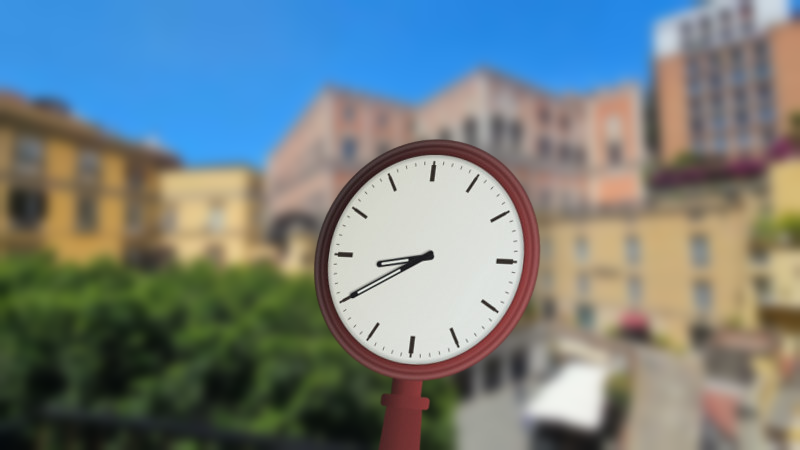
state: 8:40
